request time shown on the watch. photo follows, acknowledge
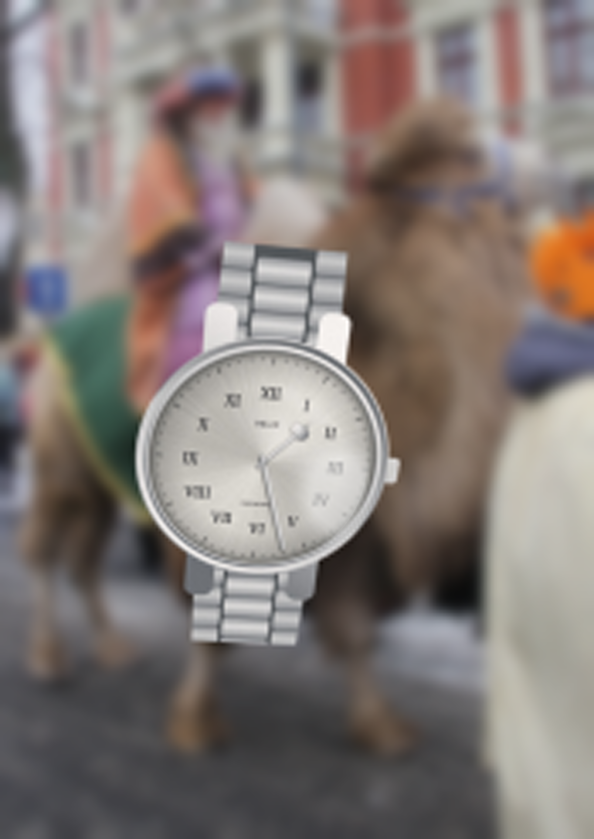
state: 1:27
